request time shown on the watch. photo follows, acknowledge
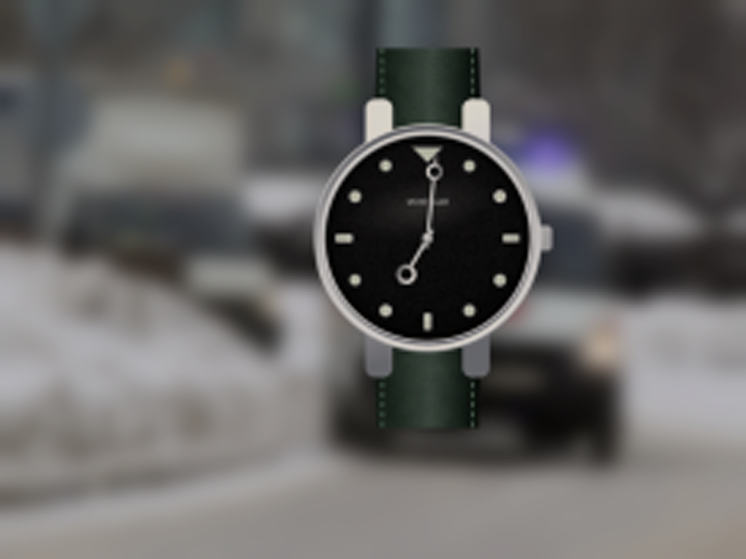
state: 7:01
